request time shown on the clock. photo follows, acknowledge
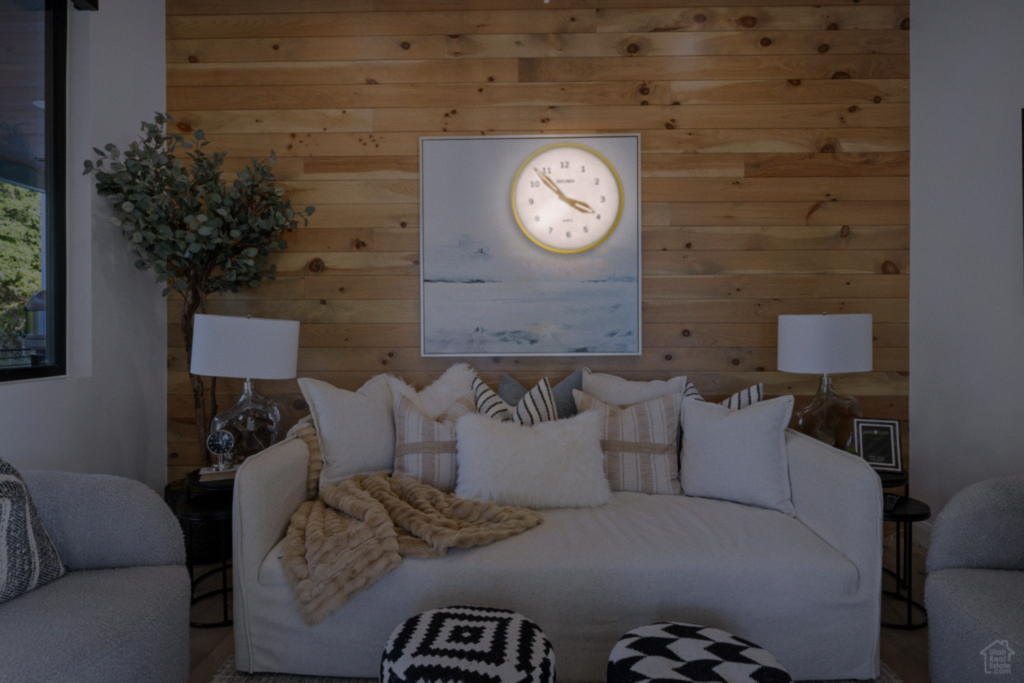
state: 3:53
